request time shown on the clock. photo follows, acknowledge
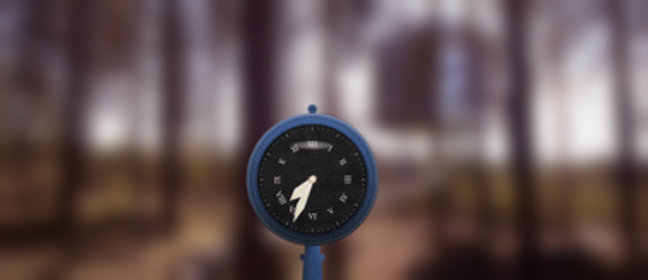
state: 7:34
